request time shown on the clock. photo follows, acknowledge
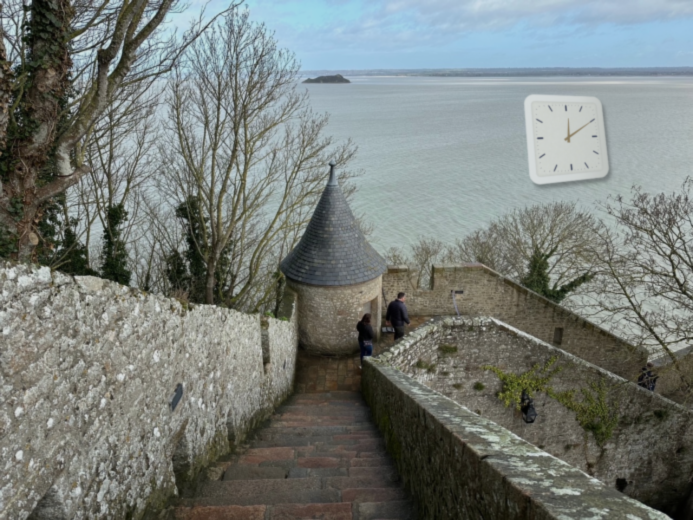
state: 12:10
